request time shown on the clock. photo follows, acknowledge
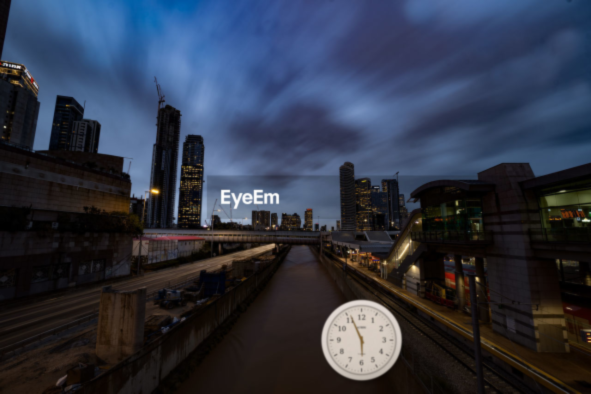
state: 5:56
